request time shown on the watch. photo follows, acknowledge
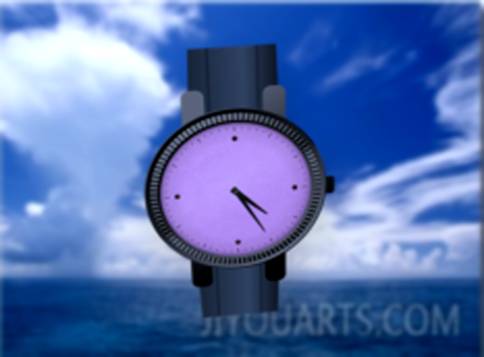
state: 4:25
